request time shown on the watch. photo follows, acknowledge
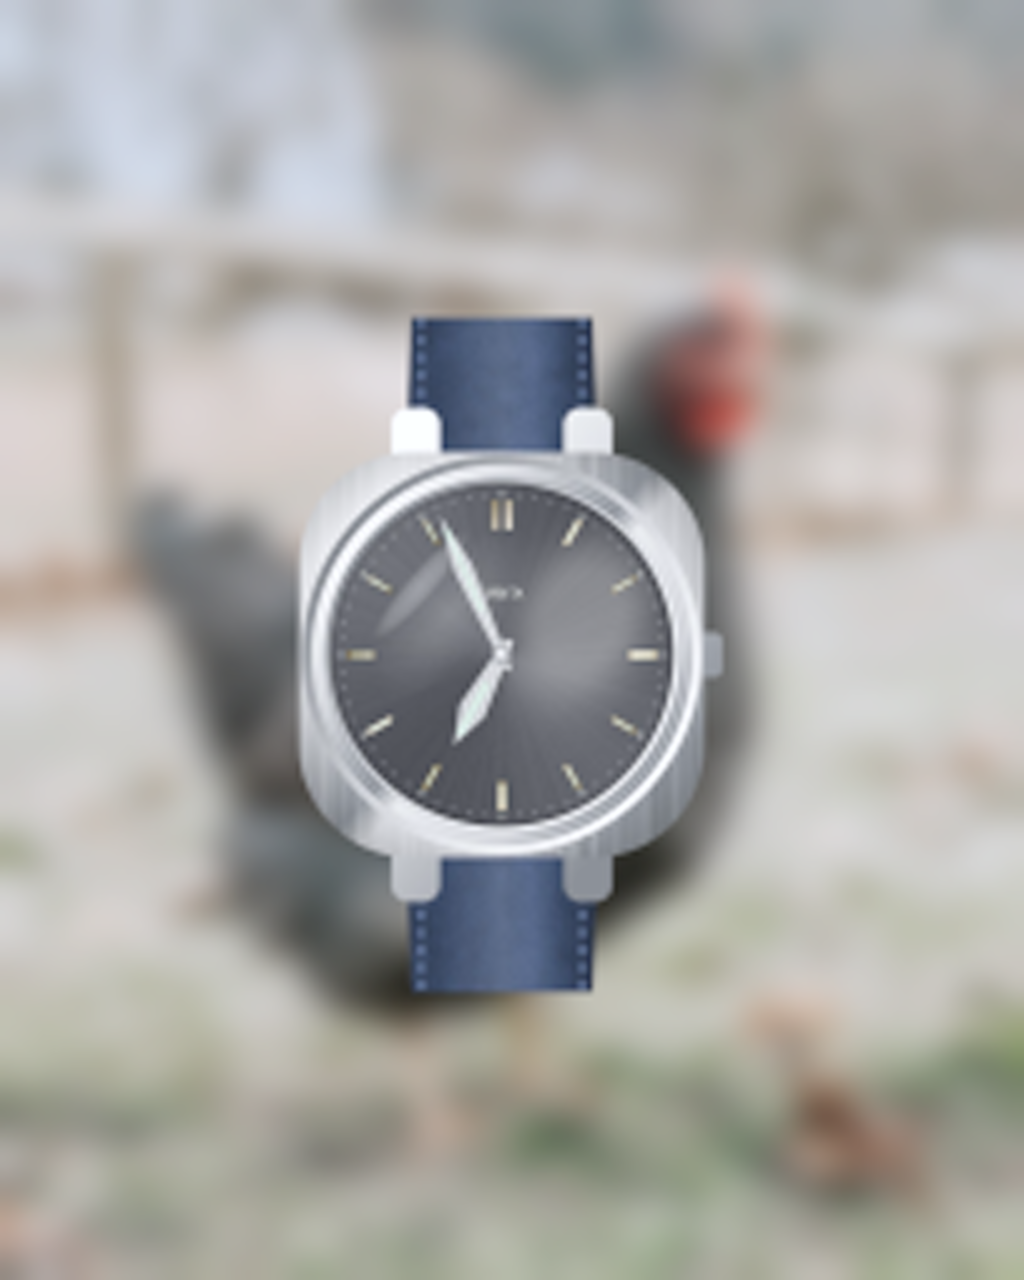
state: 6:56
